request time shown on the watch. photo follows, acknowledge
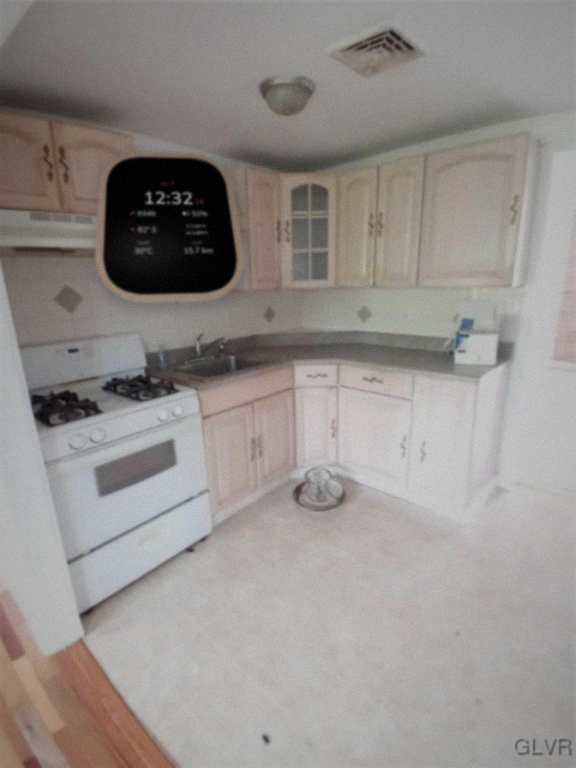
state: 12:32
